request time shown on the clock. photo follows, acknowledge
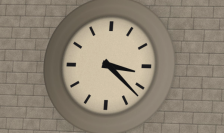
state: 3:22
